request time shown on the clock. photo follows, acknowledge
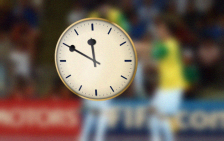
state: 11:50
